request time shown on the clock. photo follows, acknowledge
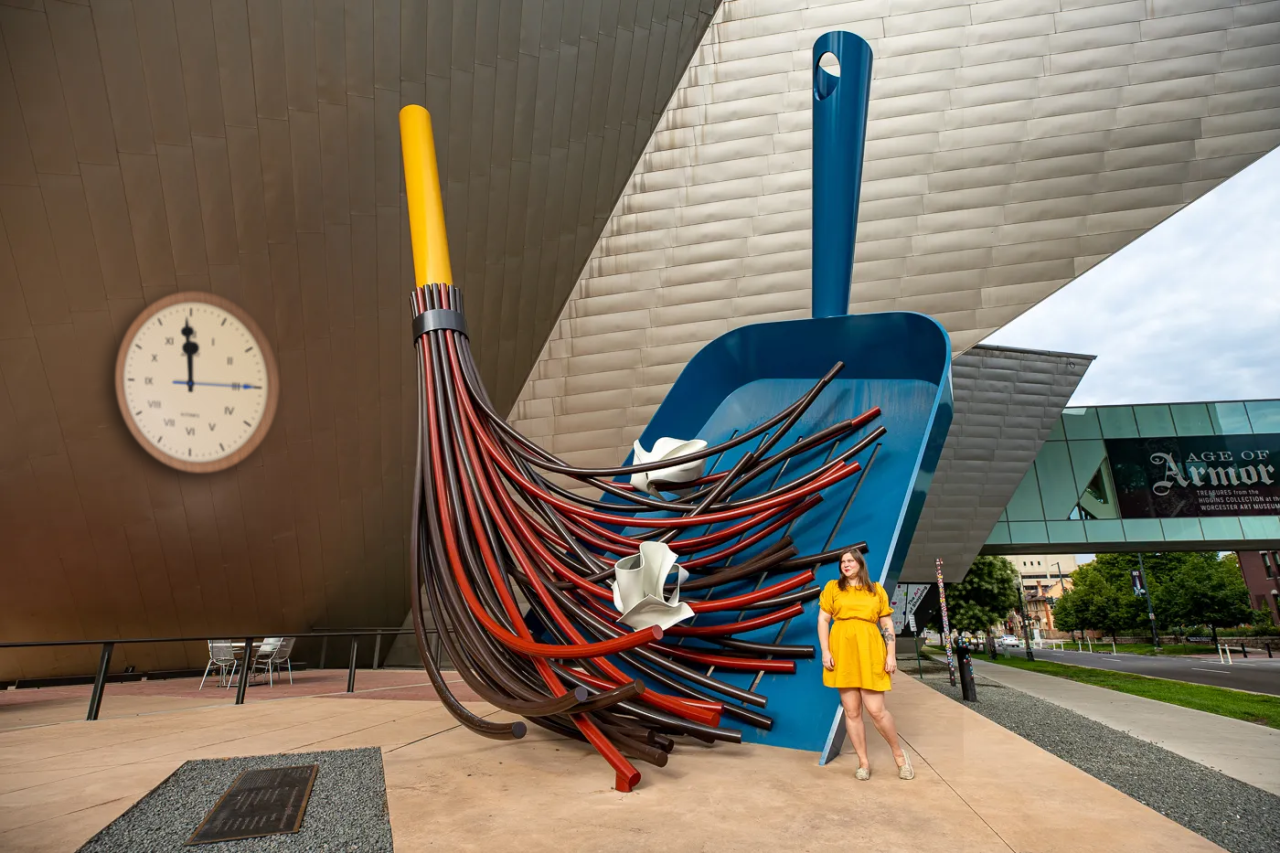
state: 11:59:15
